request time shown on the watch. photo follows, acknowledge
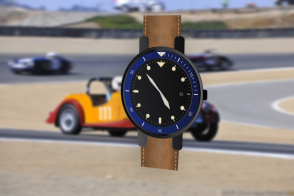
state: 4:53
